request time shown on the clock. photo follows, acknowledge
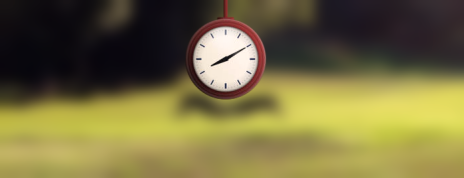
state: 8:10
